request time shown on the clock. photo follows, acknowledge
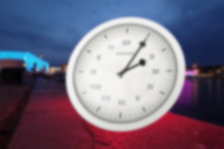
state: 2:05
